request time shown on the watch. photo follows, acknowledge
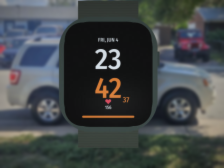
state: 23:42
